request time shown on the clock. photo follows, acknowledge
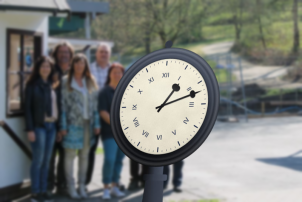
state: 1:12
